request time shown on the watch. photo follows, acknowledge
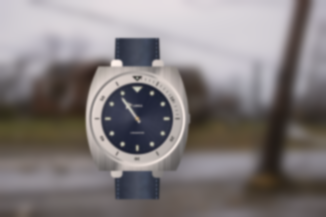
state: 10:54
